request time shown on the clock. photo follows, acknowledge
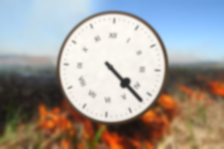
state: 4:22
